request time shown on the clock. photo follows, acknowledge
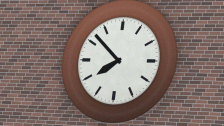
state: 7:52
